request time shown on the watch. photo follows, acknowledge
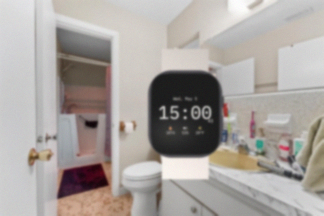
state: 15:00
